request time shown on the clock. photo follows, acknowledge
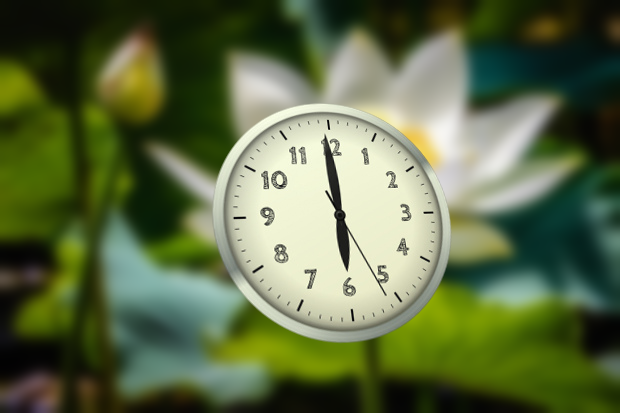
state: 5:59:26
